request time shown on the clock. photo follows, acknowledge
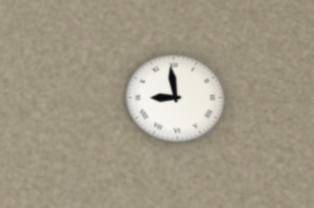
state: 8:59
